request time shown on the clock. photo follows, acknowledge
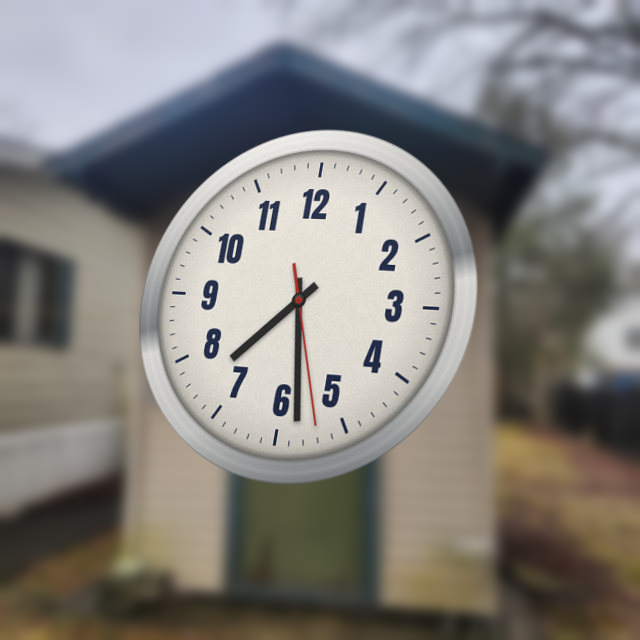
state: 7:28:27
